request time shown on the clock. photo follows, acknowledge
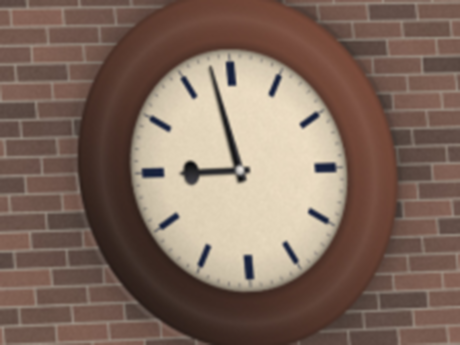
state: 8:58
